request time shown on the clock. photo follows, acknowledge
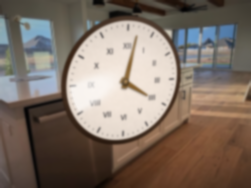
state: 4:02
